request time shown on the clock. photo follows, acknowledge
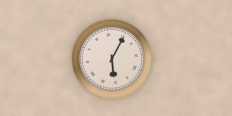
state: 6:06
